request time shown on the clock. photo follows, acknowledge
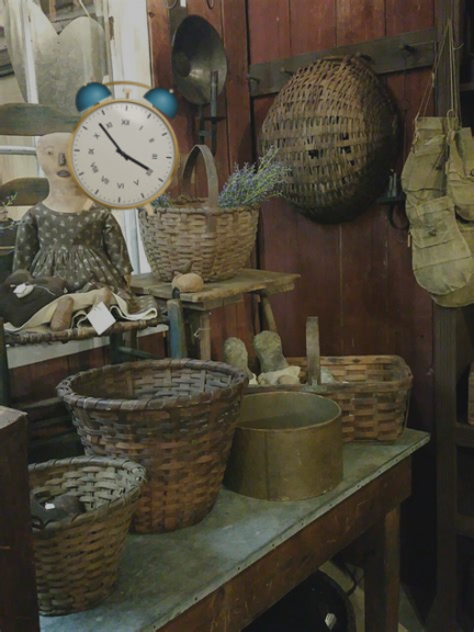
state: 3:53
